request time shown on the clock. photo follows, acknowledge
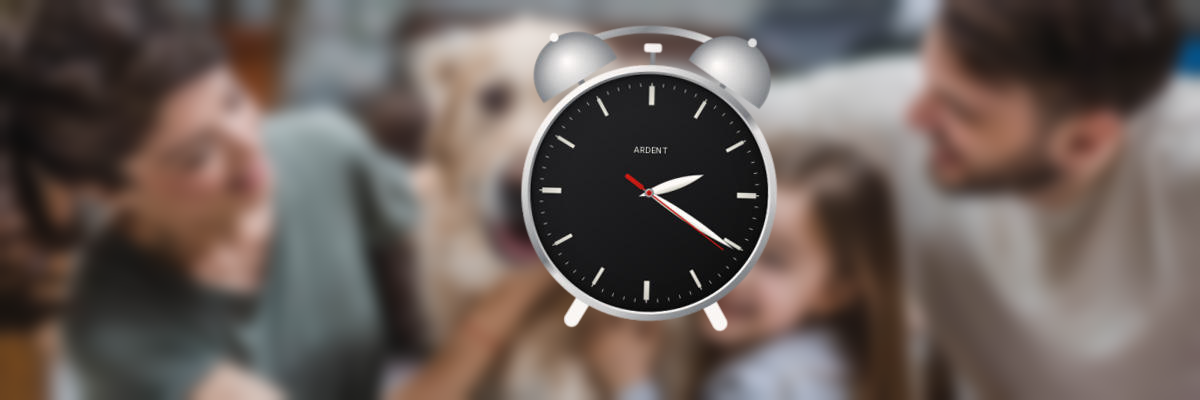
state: 2:20:21
